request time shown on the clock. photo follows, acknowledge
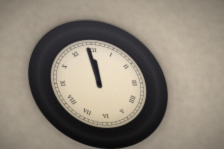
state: 11:59
